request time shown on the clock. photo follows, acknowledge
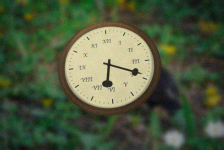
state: 6:19
